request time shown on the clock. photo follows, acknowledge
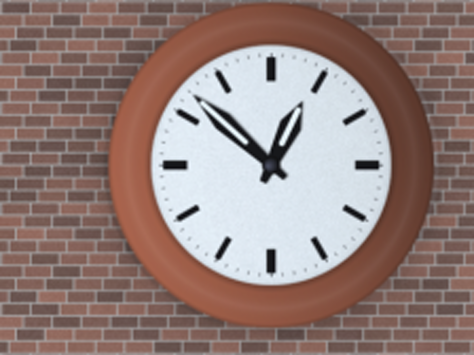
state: 12:52
